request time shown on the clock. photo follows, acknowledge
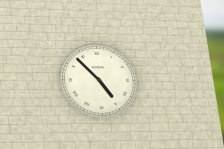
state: 4:53
